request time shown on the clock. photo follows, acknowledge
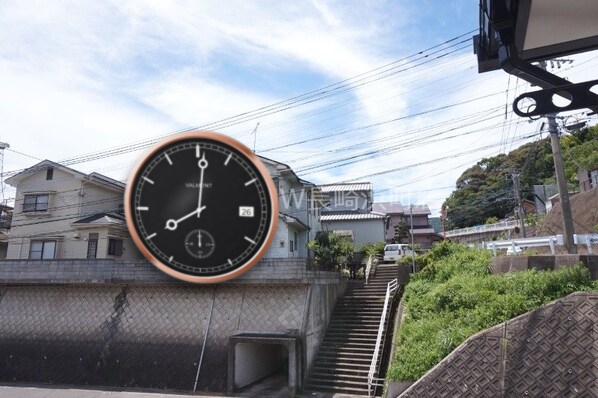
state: 8:01
